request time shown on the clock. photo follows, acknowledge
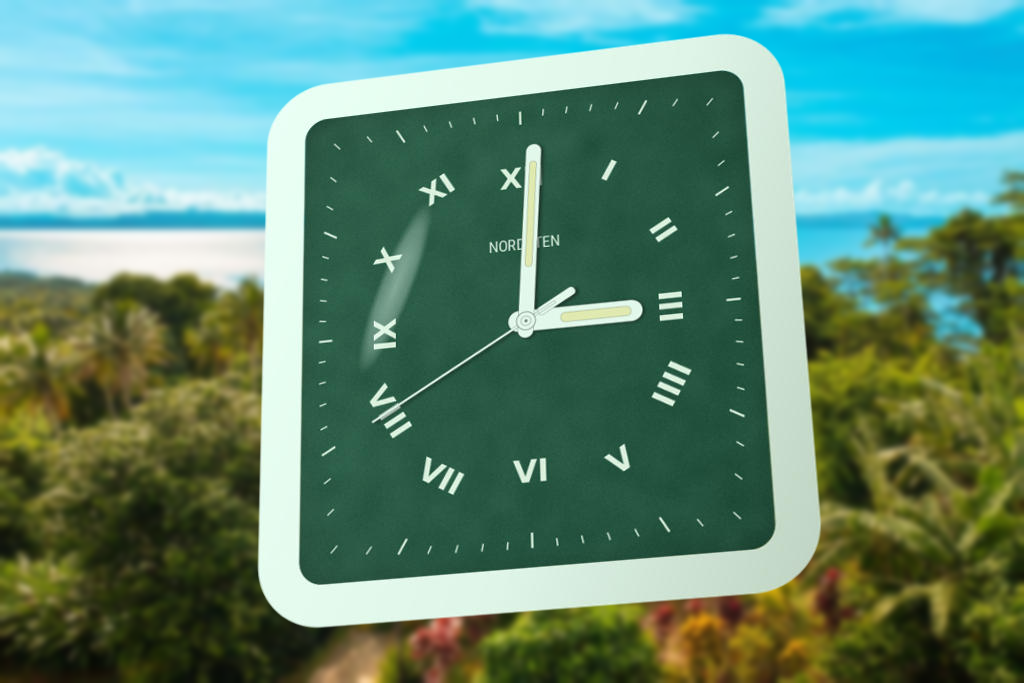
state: 3:00:40
